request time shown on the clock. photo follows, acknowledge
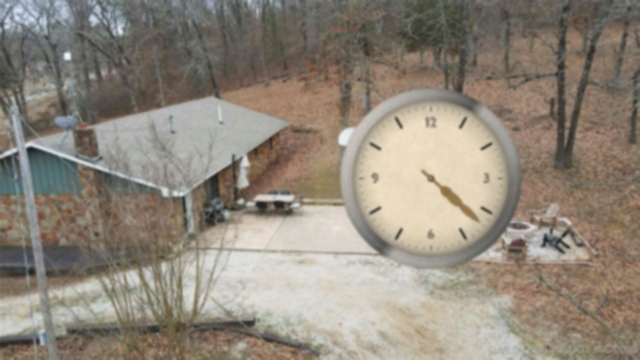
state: 4:22
